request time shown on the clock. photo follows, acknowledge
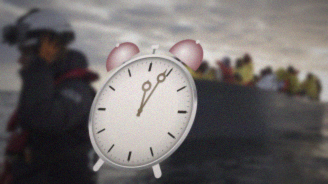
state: 12:04
